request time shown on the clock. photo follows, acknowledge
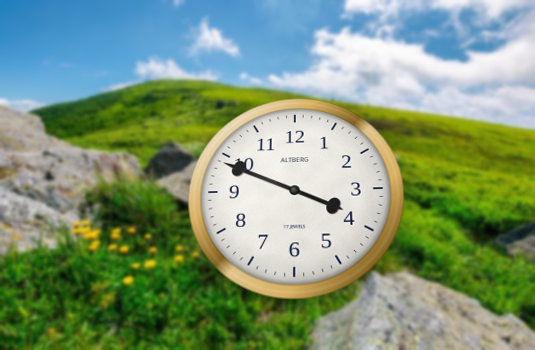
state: 3:49
